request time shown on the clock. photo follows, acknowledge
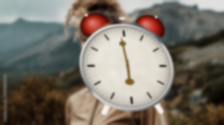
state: 5:59
